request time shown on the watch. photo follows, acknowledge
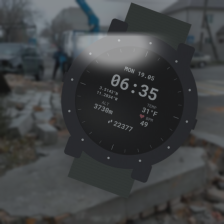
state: 6:35
